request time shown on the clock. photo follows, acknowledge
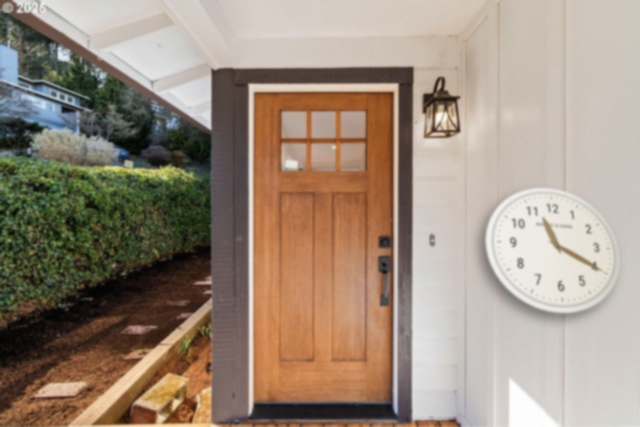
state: 11:20
